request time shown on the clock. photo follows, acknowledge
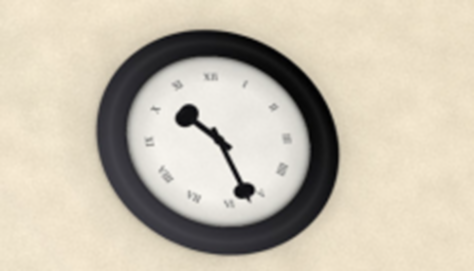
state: 10:27
